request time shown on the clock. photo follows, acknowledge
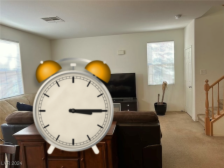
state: 3:15
